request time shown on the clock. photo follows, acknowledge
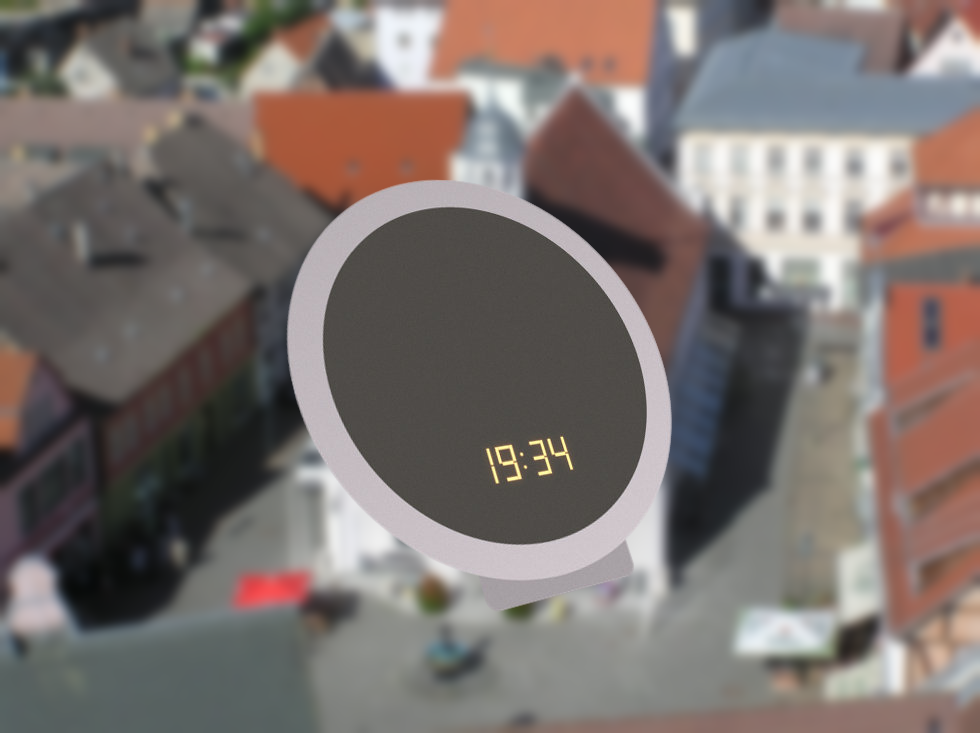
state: 19:34
